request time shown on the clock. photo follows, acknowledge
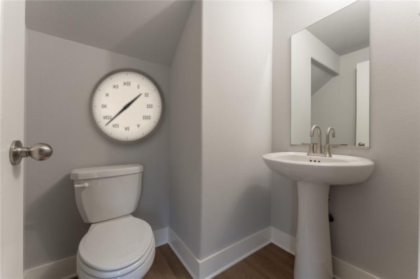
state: 1:38
